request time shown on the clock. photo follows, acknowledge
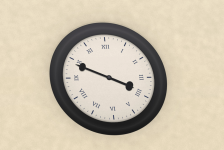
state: 3:49
